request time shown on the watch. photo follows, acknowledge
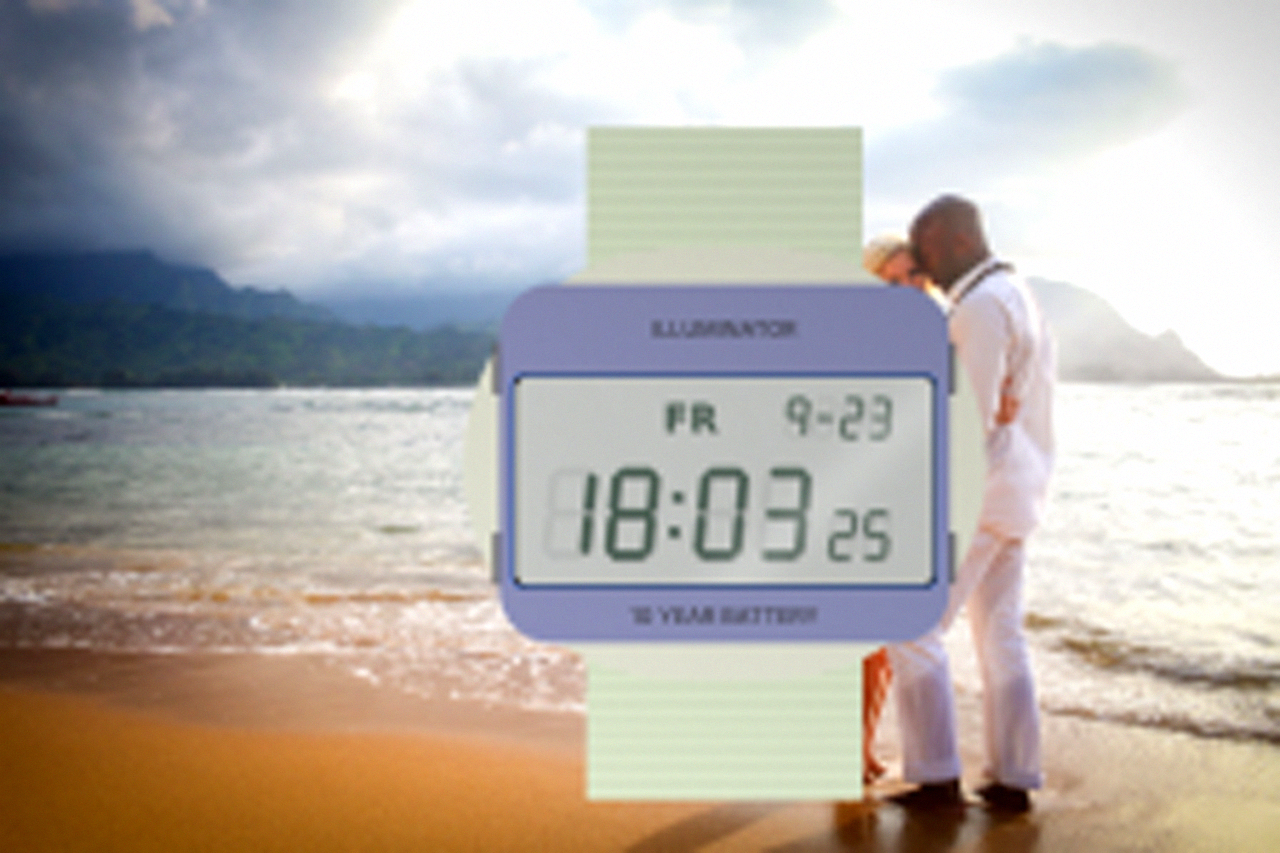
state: 18:03:25
